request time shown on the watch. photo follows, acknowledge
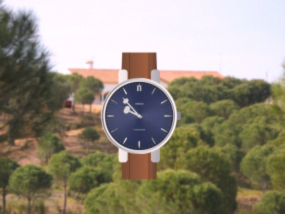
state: 9:53
